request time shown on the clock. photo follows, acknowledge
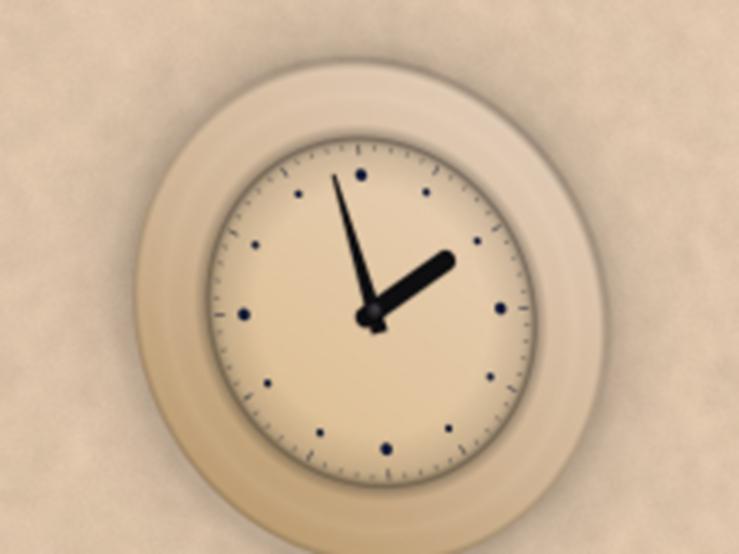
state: 1:58
